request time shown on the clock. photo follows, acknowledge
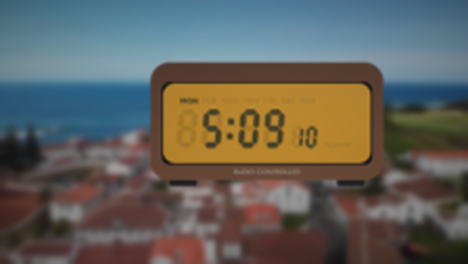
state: 5:09:10
